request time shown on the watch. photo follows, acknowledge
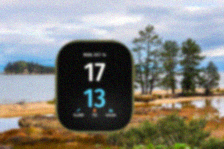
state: 17:13
